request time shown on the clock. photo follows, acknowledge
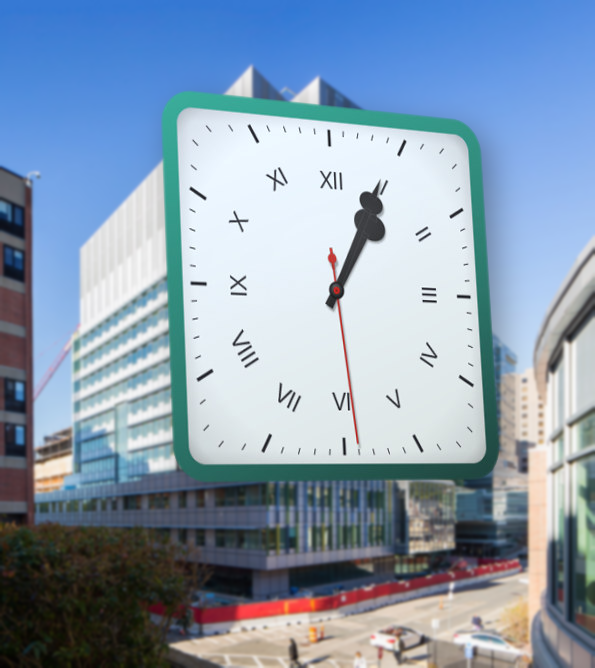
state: 1:04:29
